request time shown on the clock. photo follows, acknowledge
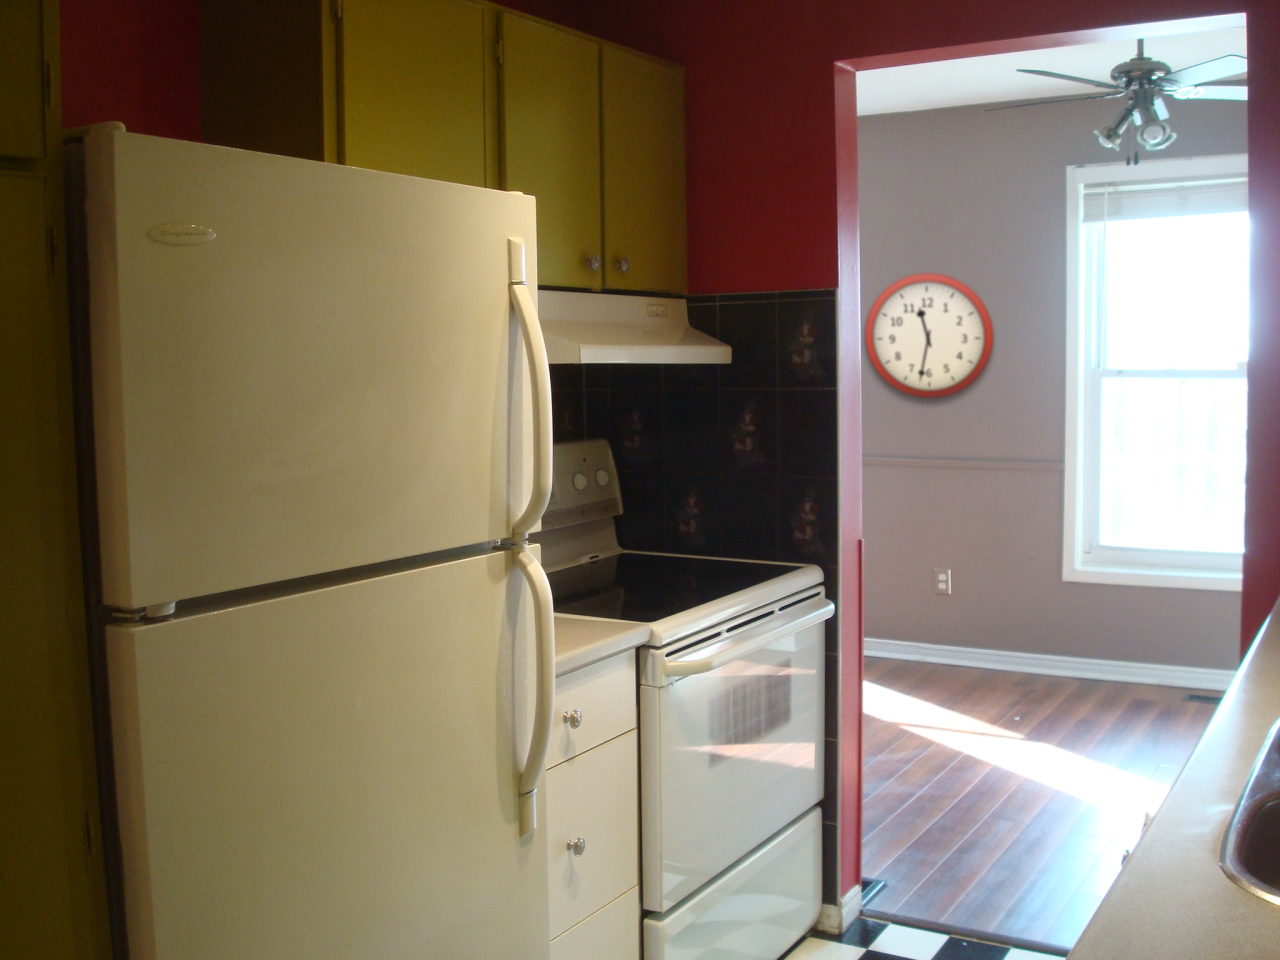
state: 11:32
